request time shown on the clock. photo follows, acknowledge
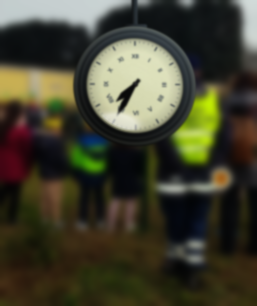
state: 7:35
